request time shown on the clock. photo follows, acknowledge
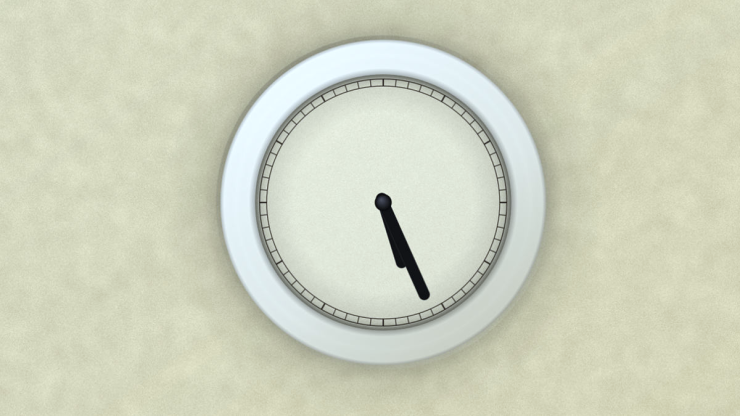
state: 5:26
